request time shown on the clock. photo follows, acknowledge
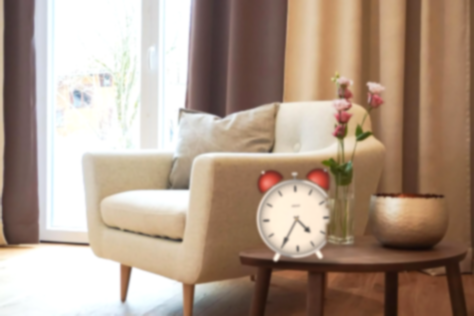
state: 4:35
